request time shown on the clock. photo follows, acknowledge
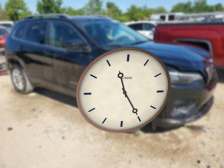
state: 11:25
